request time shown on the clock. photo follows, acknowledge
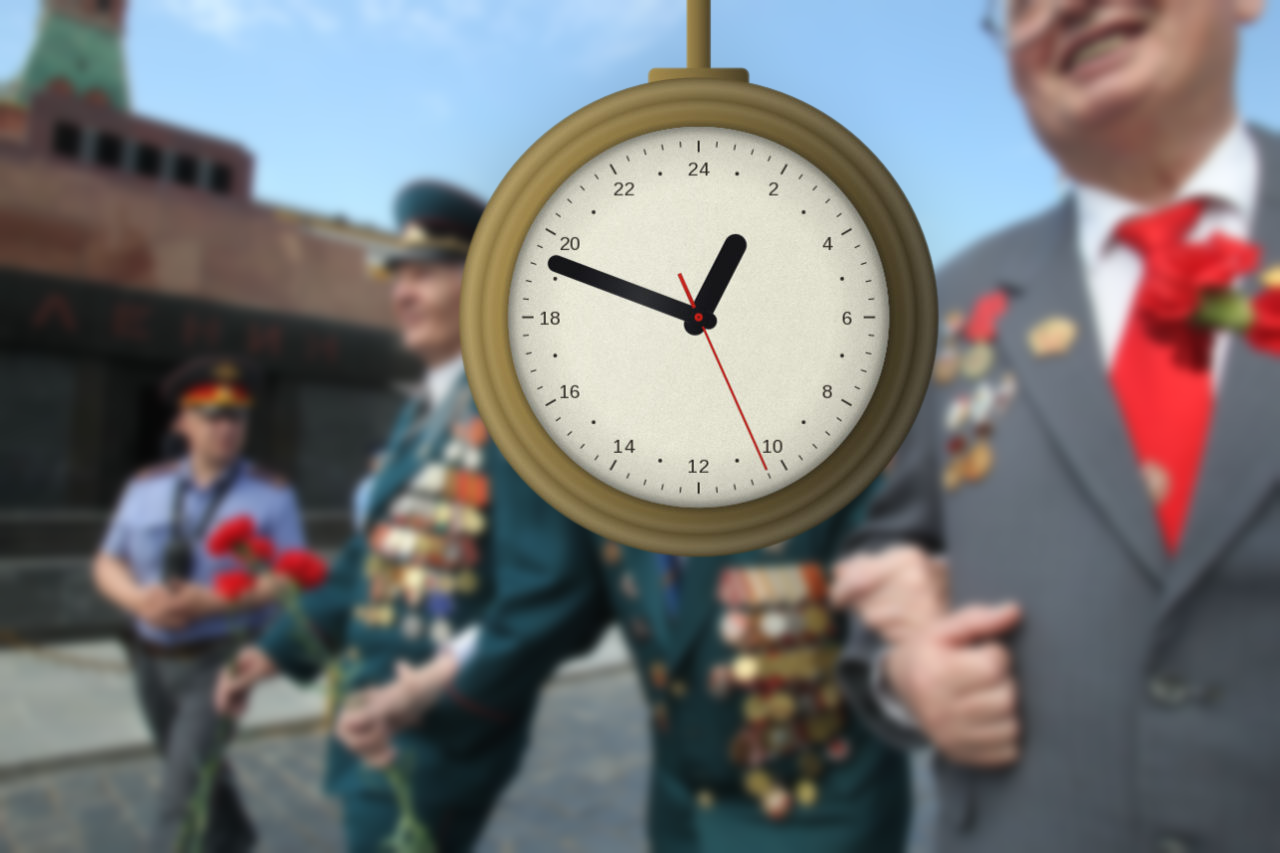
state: 1:48:26
